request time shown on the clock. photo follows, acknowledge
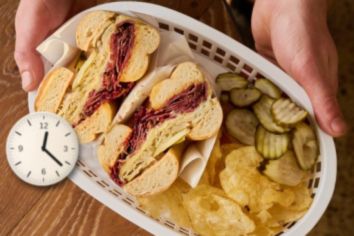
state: 12:22
